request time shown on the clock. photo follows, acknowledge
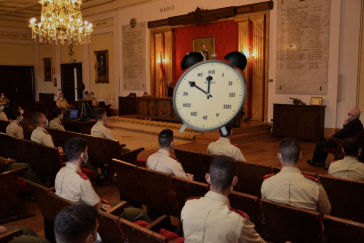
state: 11:50
